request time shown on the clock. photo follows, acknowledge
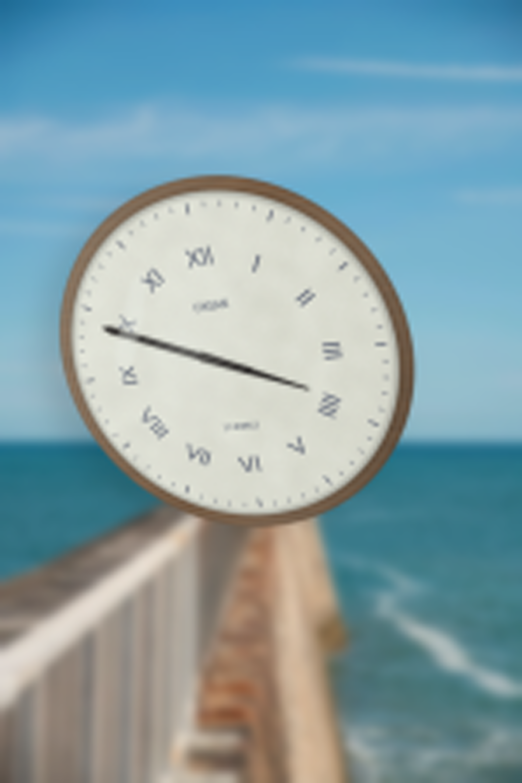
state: 3:49
